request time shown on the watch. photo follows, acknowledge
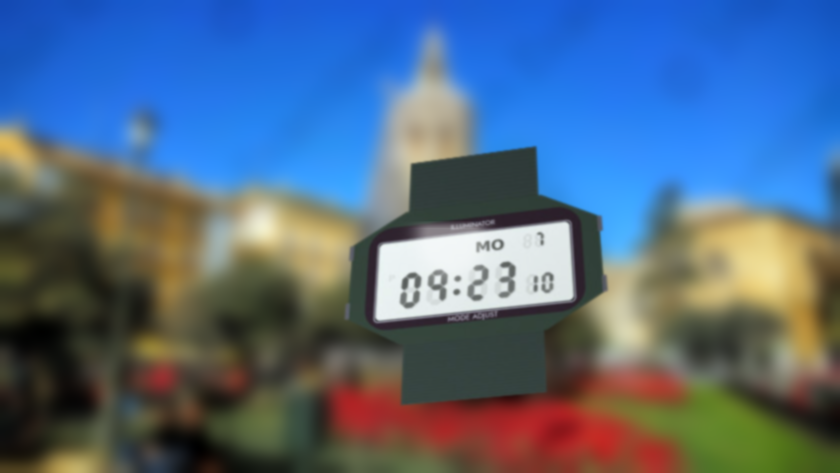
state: 9:23:10
